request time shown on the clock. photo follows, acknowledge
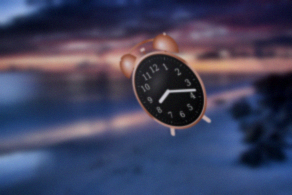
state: 8:18
